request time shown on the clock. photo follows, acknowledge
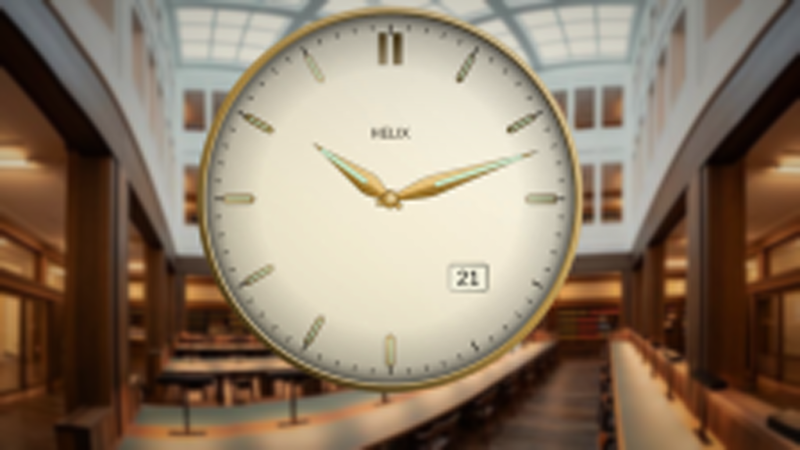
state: 10:12
